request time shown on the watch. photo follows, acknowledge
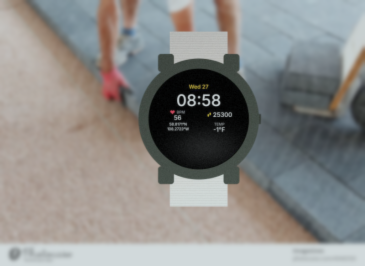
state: 8:58
